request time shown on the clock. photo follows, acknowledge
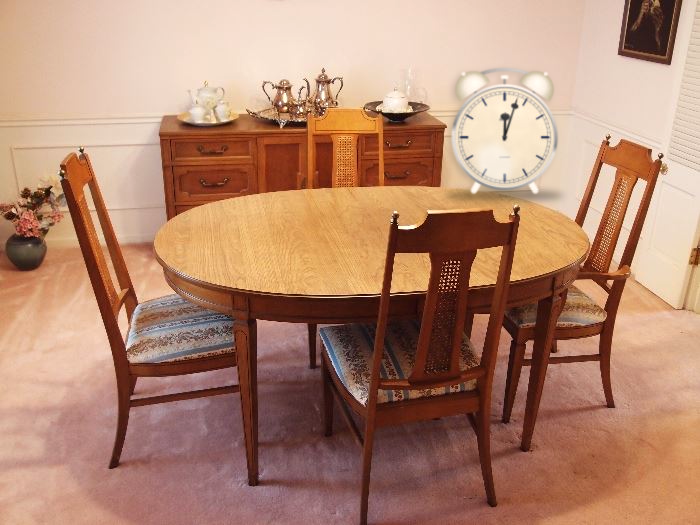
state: 12:03
